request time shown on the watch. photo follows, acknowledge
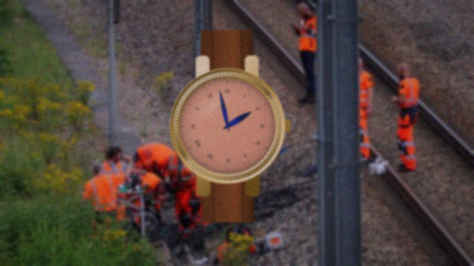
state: 1:58
